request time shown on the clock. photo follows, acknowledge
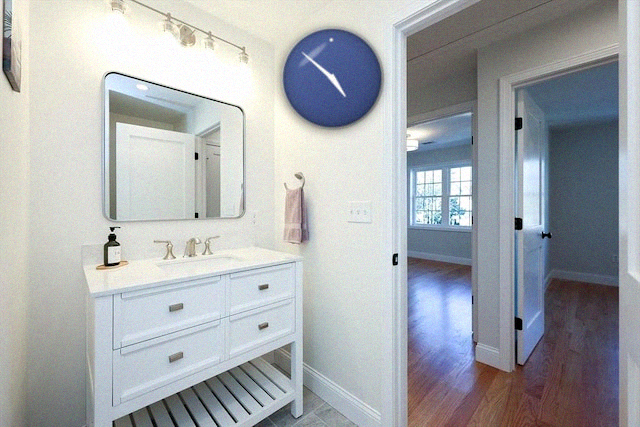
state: 4:52
